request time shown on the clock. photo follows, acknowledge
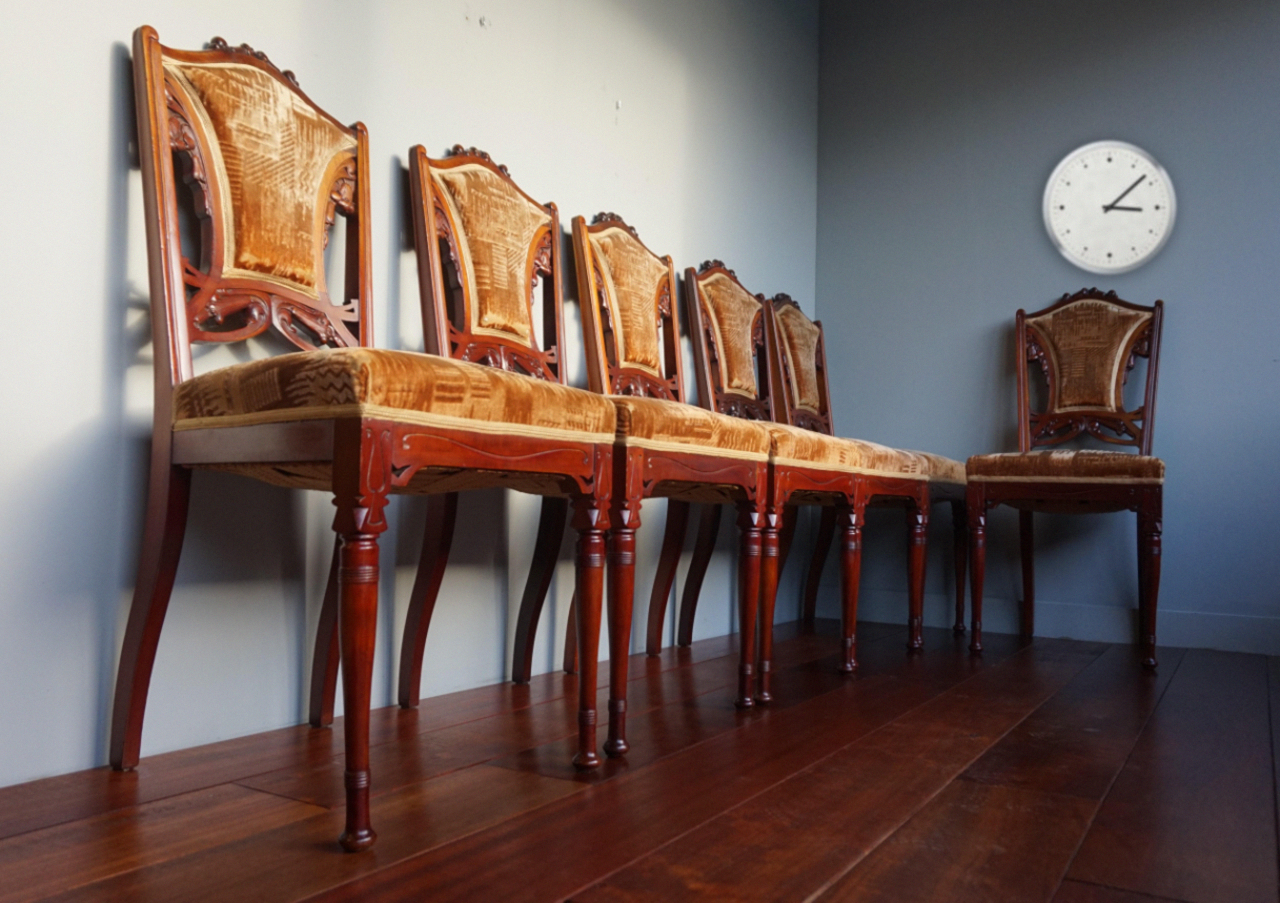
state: 3:08
